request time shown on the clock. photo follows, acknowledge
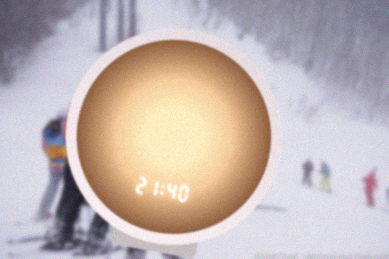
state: 21:40
